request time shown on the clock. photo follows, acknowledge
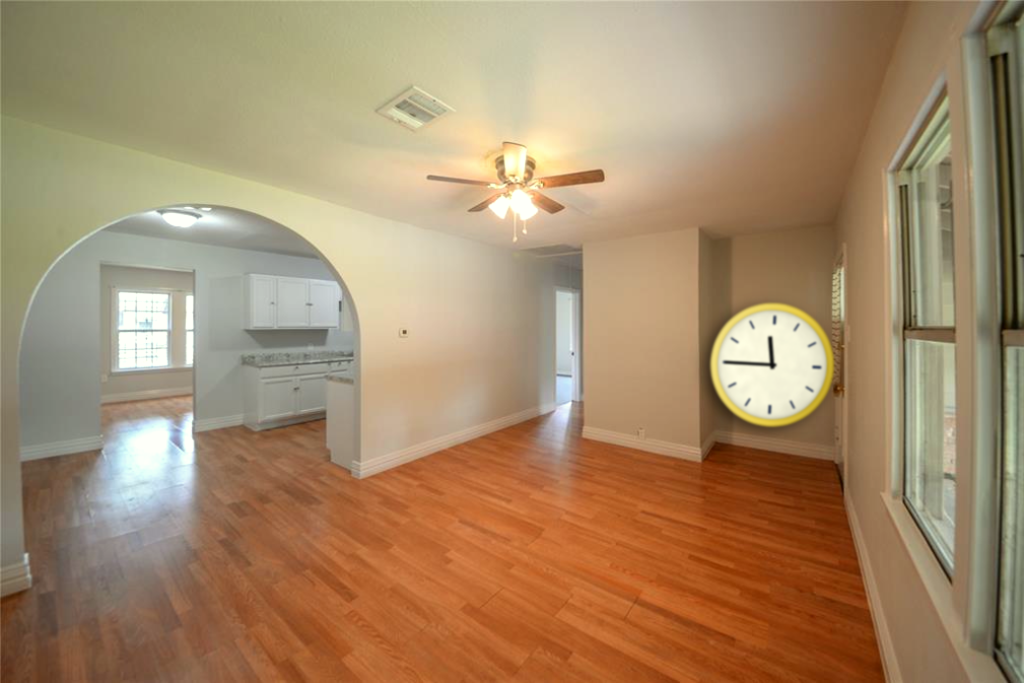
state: 11:45
